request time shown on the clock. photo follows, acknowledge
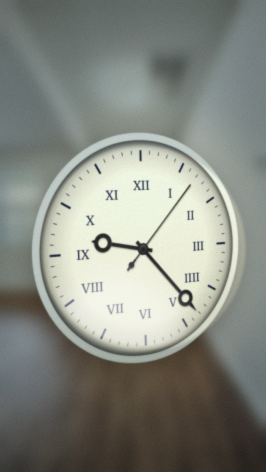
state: 9:23:07
